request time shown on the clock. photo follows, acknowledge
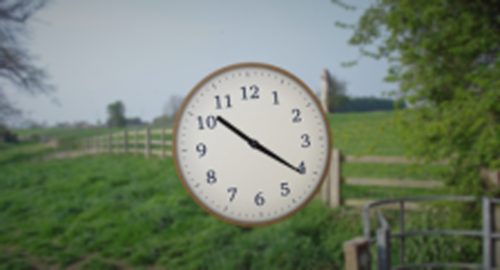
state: 10:21
